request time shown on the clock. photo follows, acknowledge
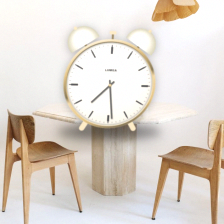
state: 7:29
